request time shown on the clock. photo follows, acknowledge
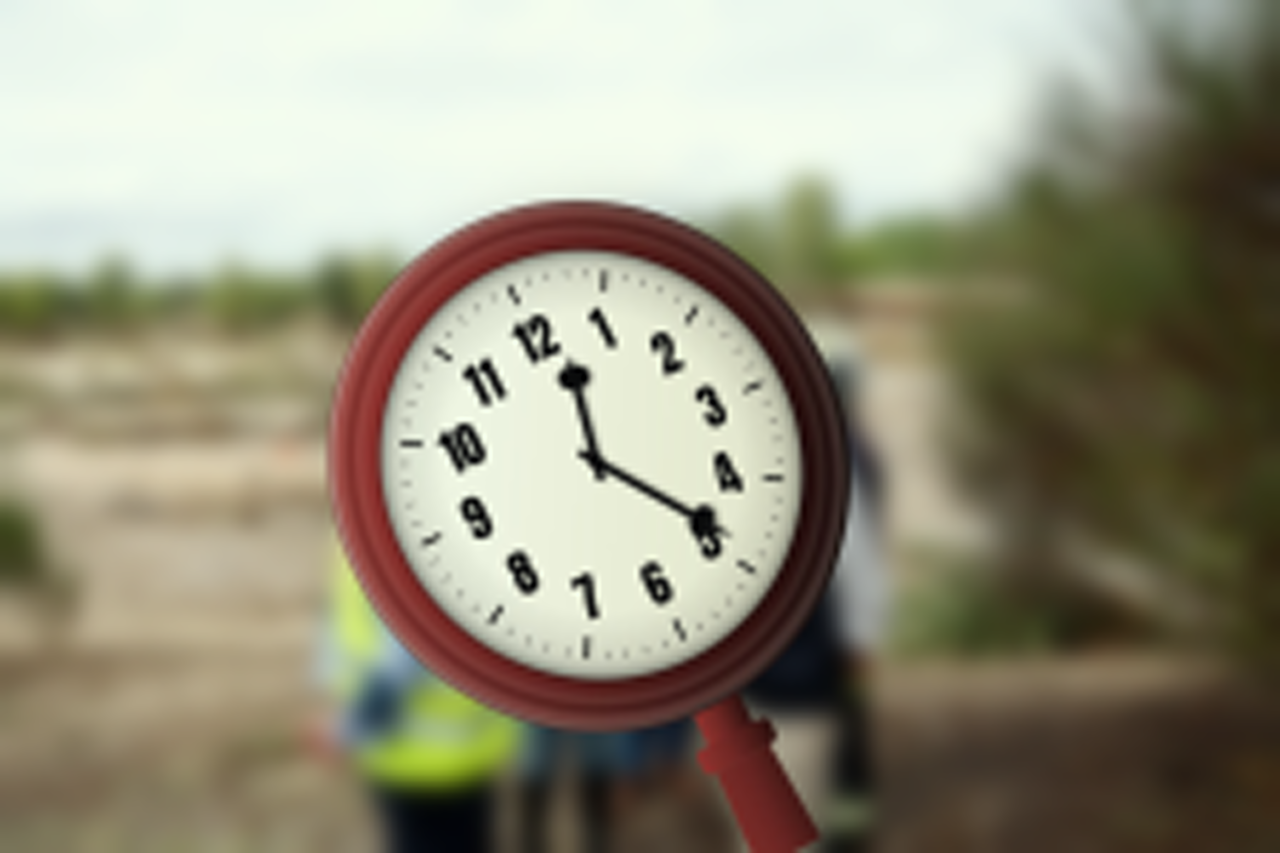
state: 12:24
